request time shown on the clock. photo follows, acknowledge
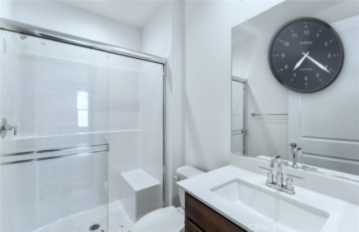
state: 7:21
